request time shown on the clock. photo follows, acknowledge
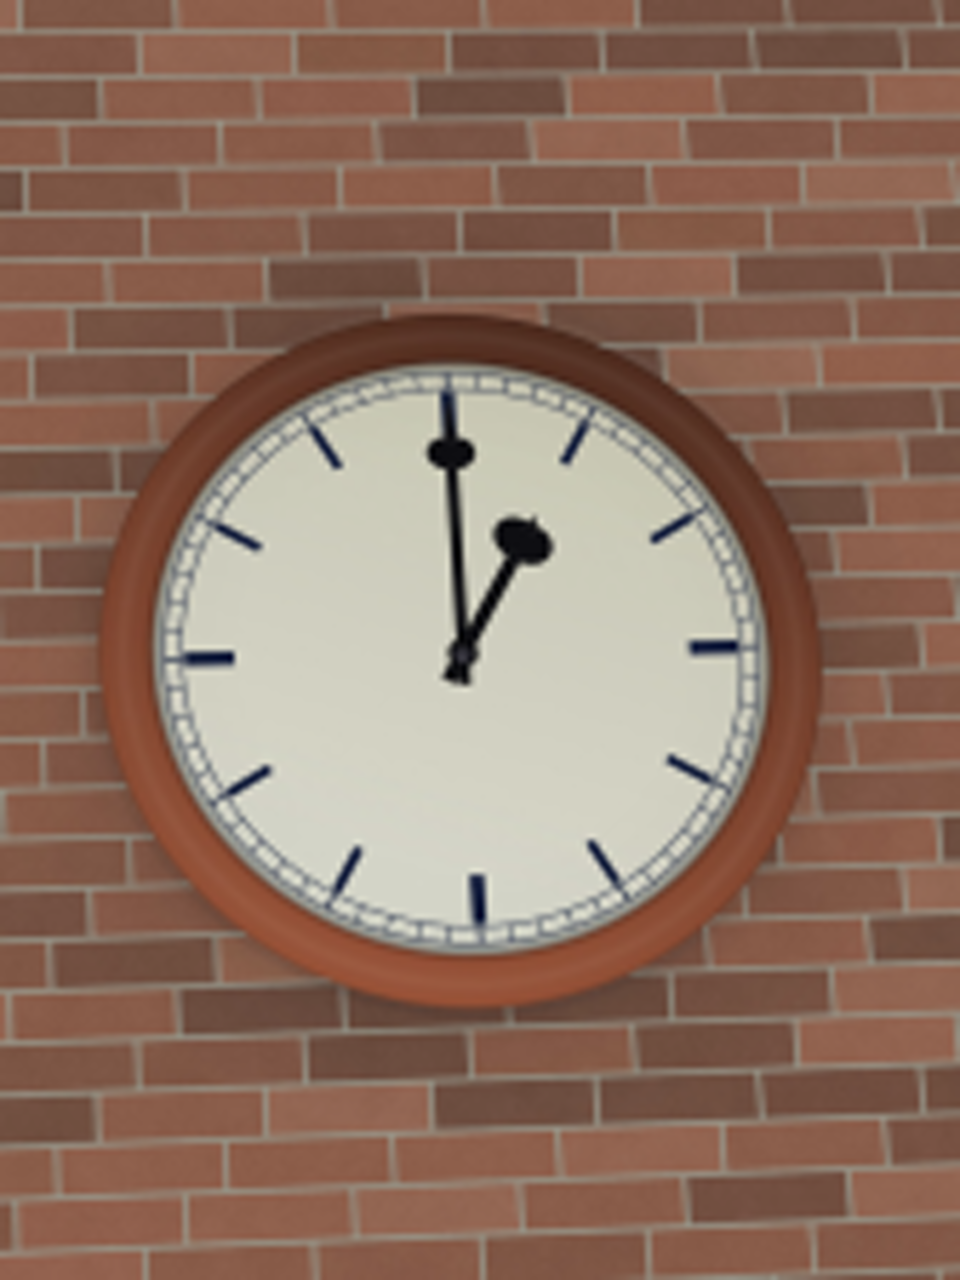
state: 1:00
